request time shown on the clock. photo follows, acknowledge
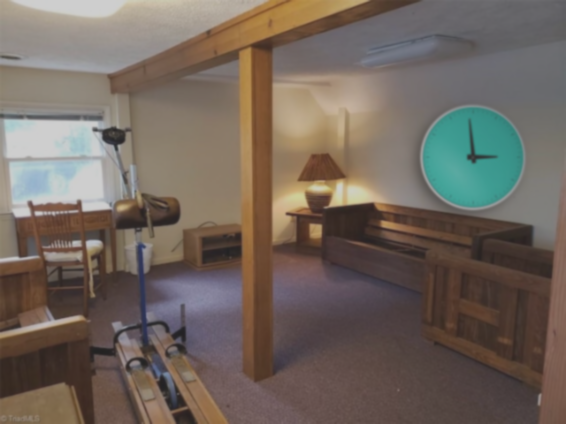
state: 2:59
